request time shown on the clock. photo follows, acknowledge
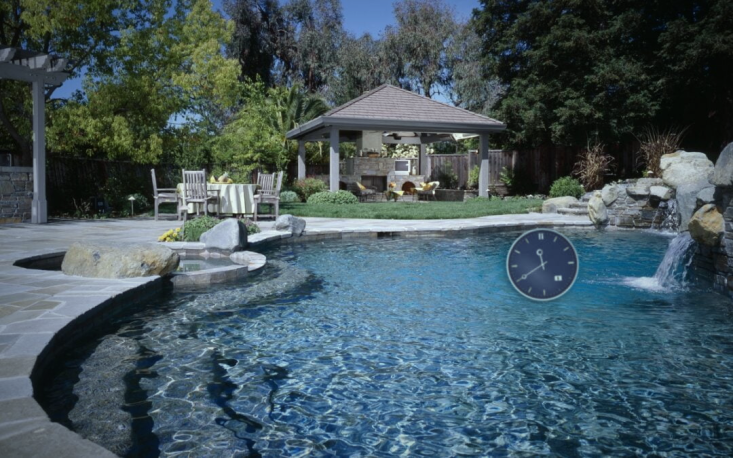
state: 11:40
